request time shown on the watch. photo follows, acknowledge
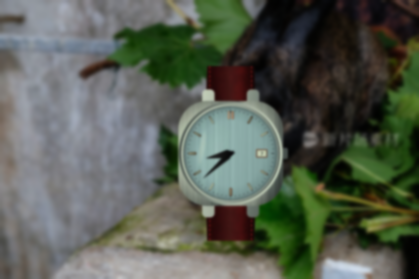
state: 8:38
